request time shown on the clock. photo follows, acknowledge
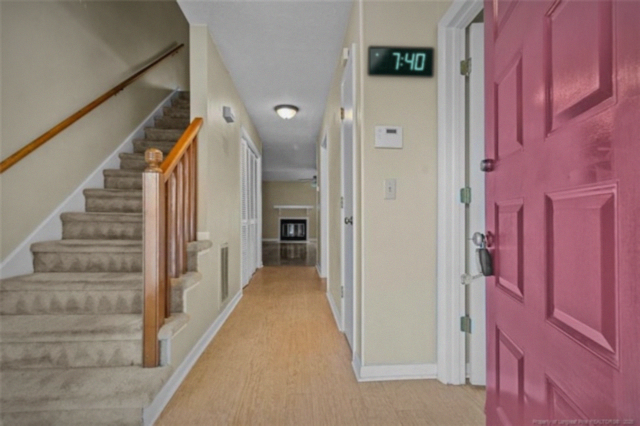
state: 7:40
